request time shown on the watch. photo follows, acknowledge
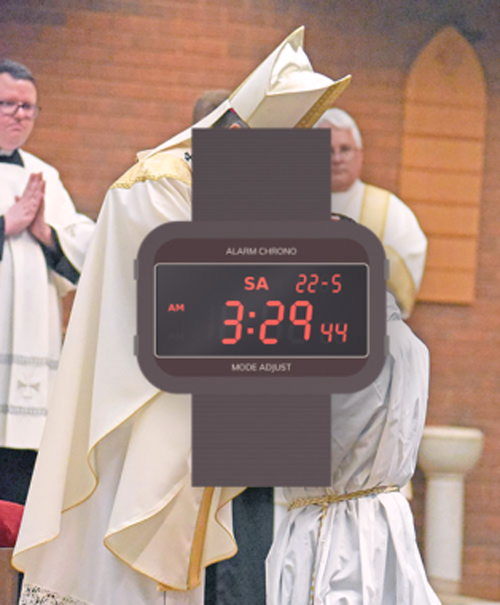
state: 3:29:44
